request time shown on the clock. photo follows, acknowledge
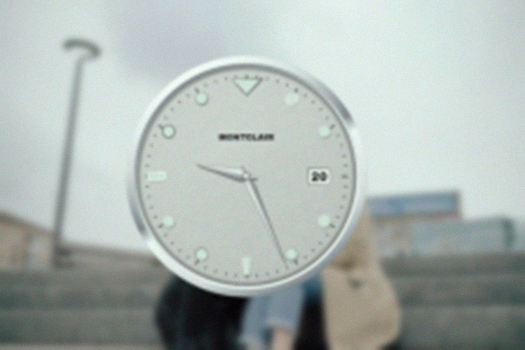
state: 9:26
